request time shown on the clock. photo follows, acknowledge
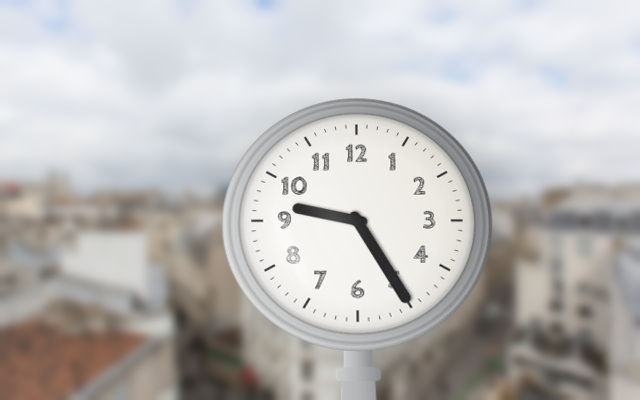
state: 9:25
